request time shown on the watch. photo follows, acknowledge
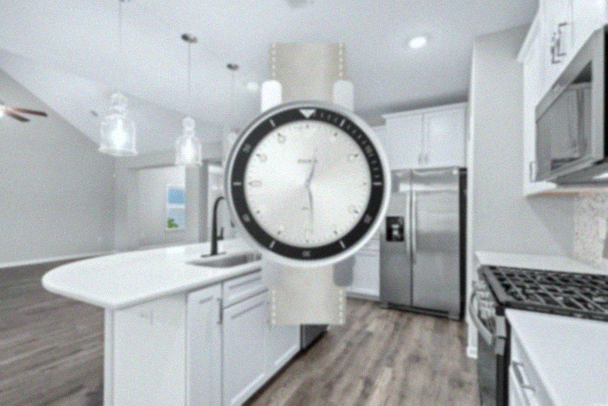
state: 12:29
